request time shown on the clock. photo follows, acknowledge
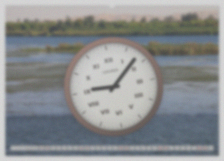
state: 9:08
